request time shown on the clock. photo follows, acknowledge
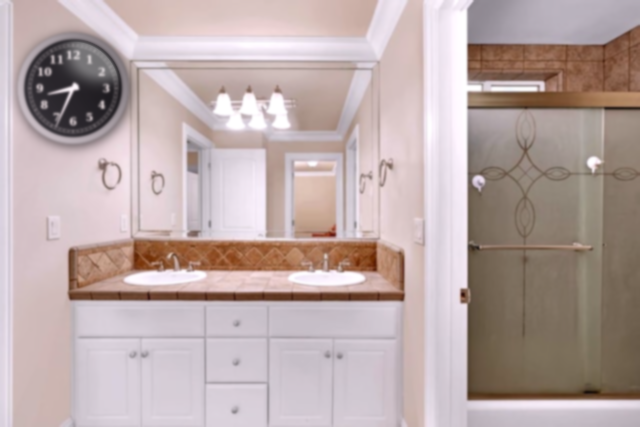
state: 8:34
